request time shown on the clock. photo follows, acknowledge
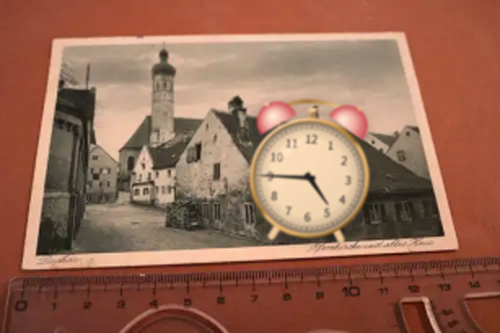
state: 4:45
